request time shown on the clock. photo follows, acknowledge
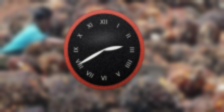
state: 2:40
